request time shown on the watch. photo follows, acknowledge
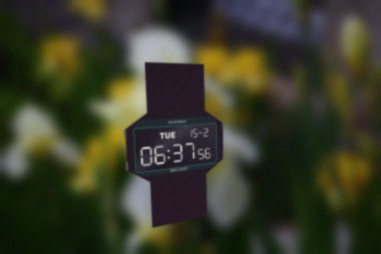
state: 6:37:56
